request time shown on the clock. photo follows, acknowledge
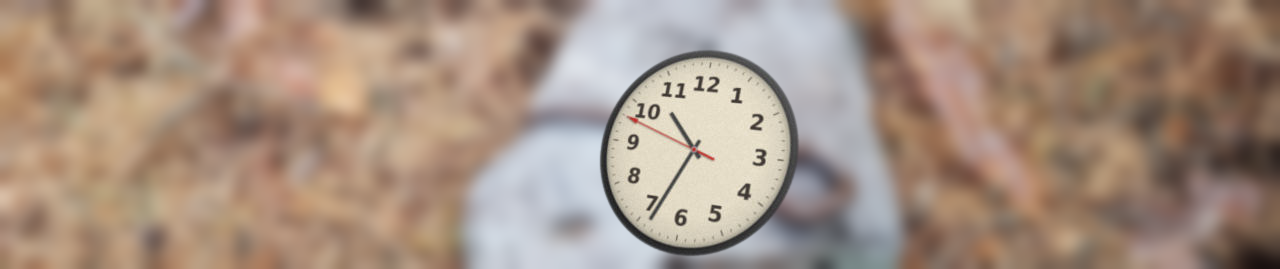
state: 10:33:48
